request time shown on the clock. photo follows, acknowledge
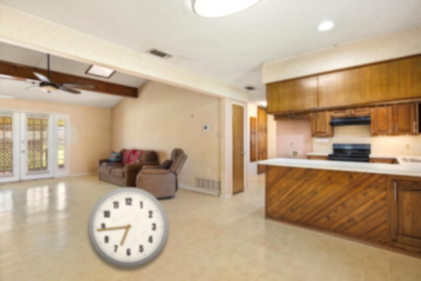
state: 6:44
